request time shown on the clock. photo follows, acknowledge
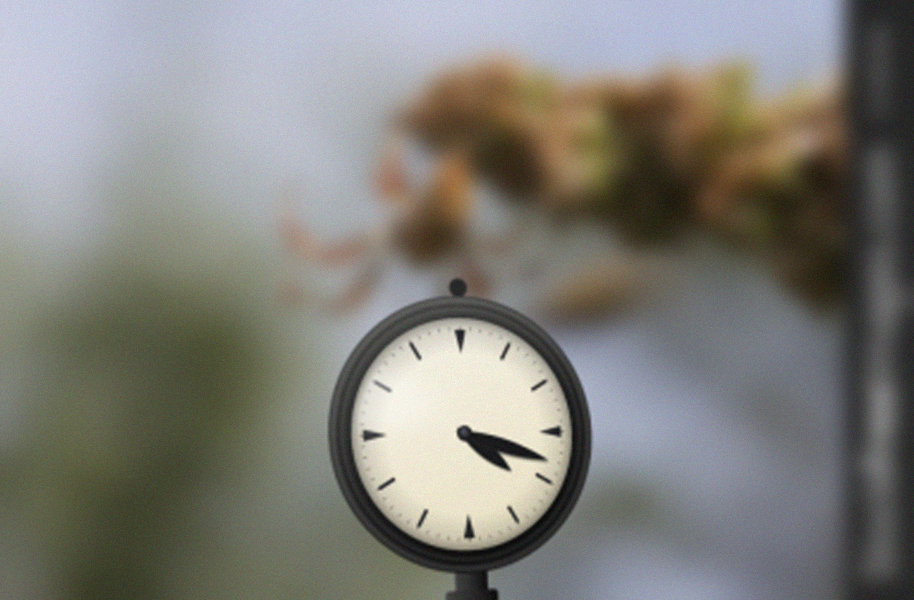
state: 4:18
